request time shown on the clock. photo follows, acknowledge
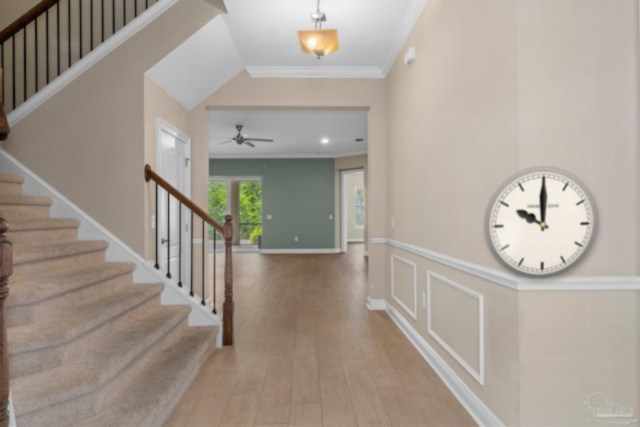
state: 10:00
